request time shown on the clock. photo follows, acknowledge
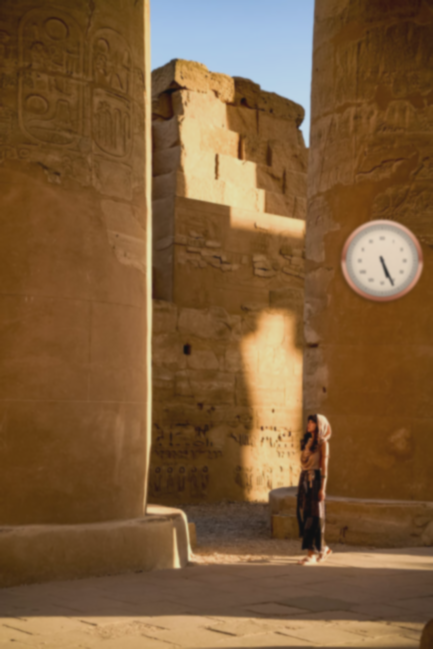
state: 5:26
